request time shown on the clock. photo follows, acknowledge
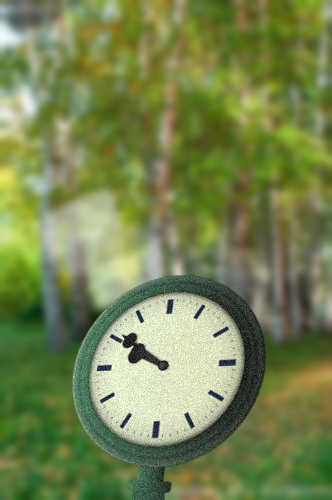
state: 9:51
